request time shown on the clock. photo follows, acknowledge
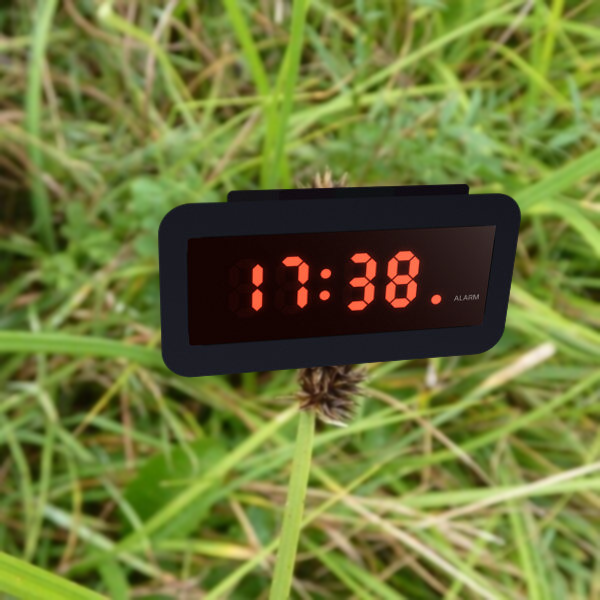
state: 17:38
